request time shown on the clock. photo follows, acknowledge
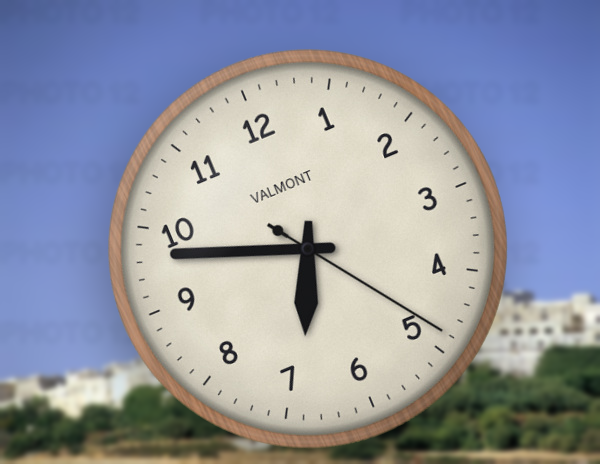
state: 6:48:24
